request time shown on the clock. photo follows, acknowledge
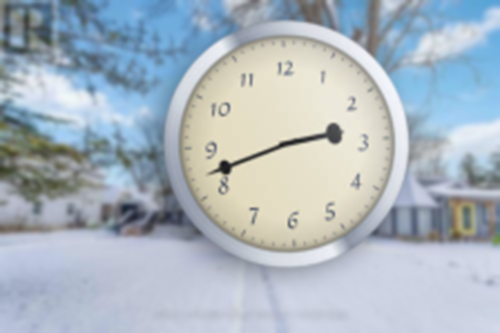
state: 2:42
